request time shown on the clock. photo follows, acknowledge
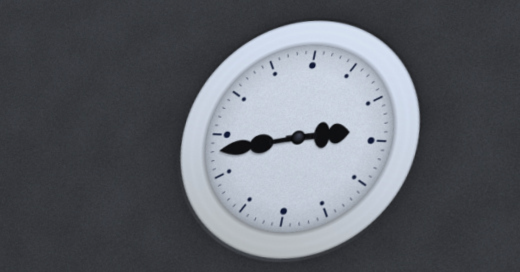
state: 2:43
